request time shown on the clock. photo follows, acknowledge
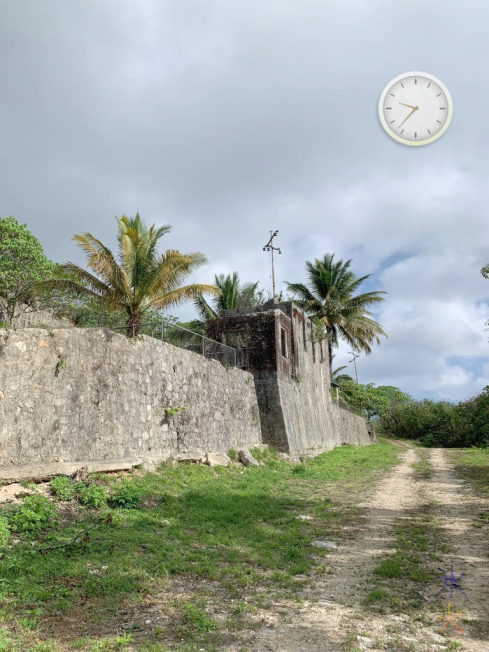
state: 9:37
